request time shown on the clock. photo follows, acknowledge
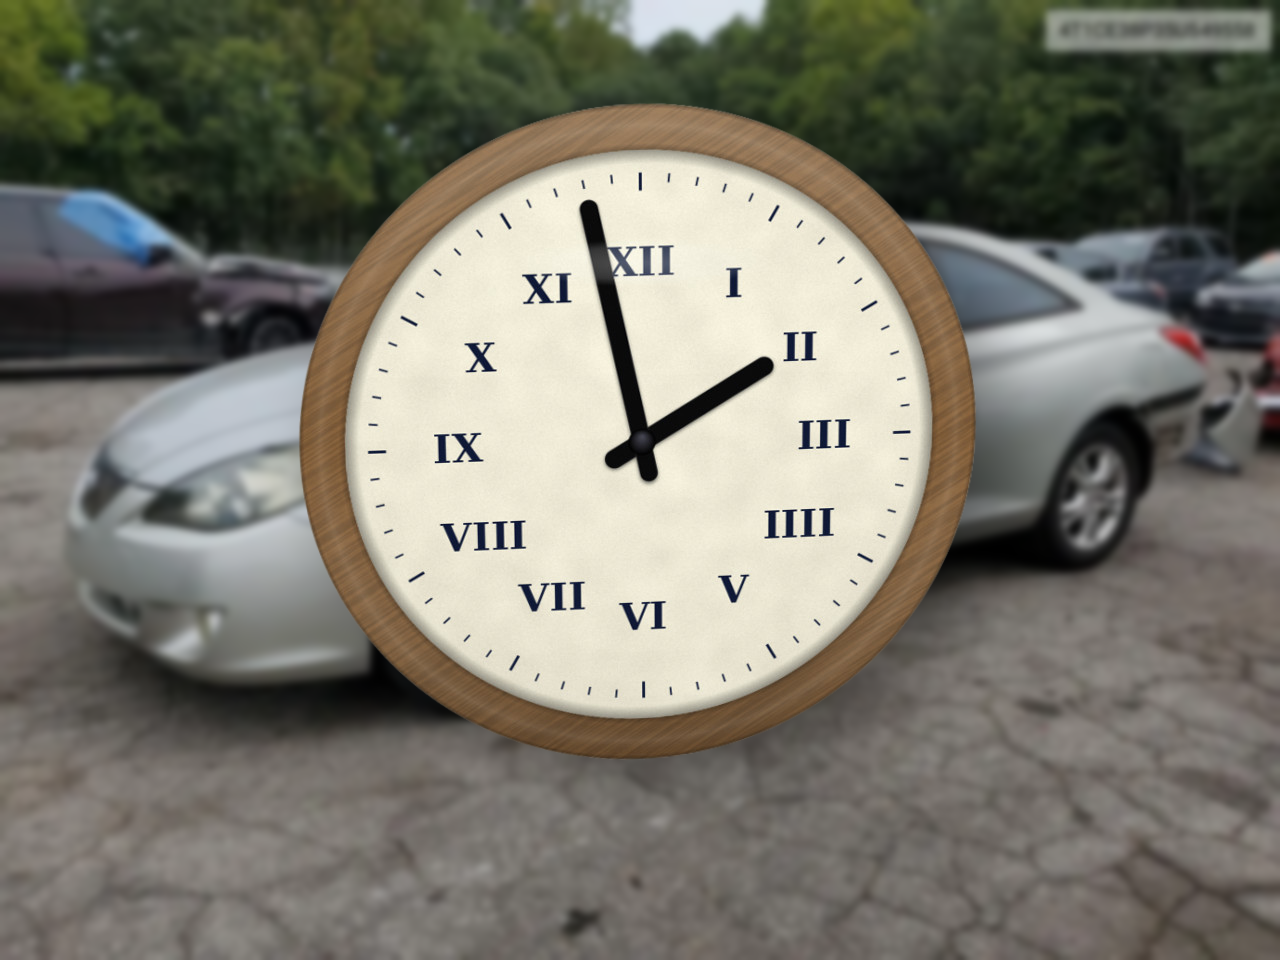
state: 1:58
